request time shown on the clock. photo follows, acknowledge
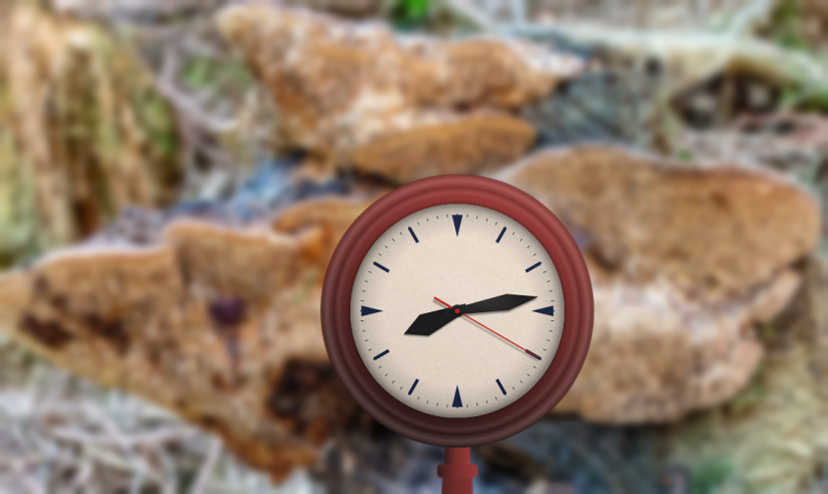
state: 8:13:20
